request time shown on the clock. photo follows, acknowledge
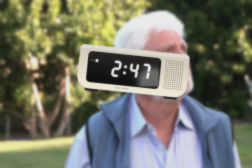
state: 2:47
